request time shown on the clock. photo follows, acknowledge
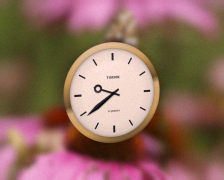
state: 9:39
